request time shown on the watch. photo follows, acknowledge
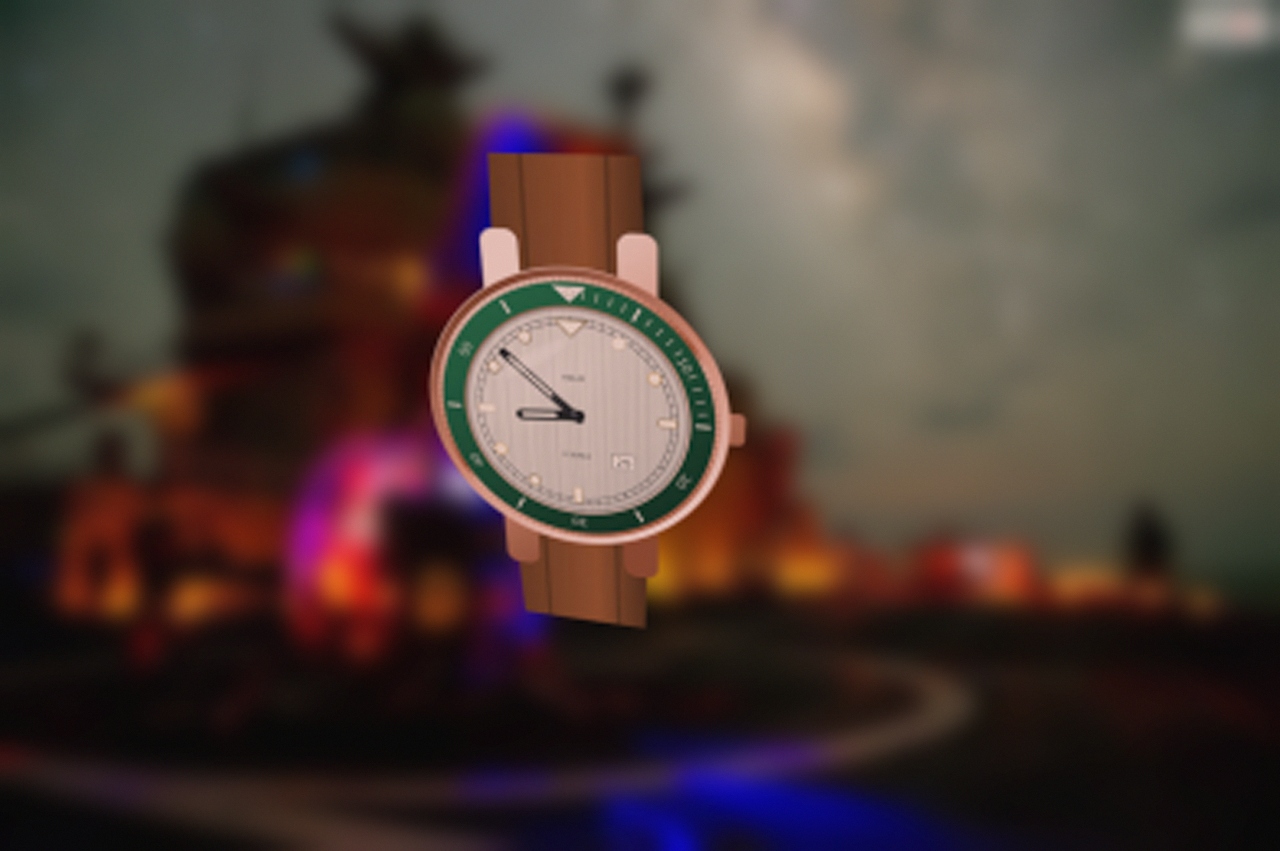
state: 8:52
